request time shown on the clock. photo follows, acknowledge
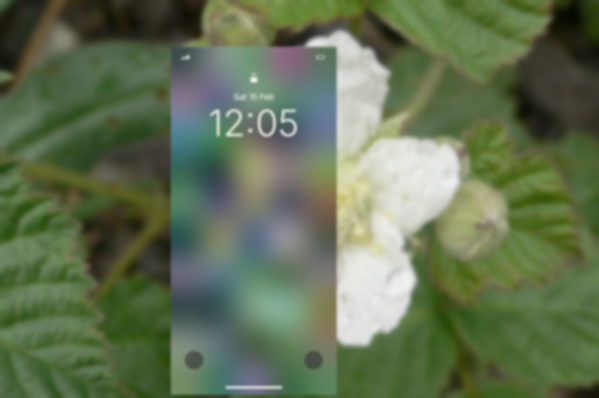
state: 12:05
